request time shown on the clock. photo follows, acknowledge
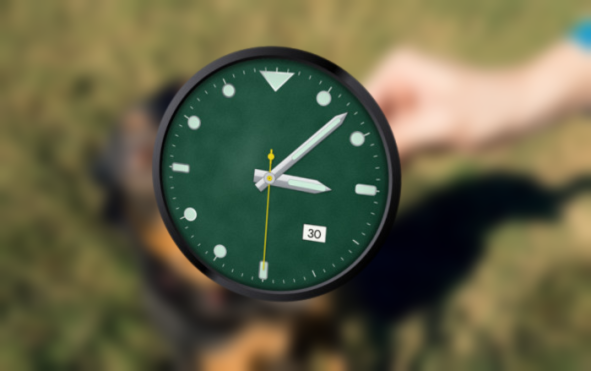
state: 3:07:30
